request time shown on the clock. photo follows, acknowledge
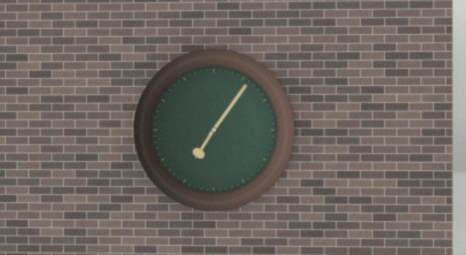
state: 7:06
